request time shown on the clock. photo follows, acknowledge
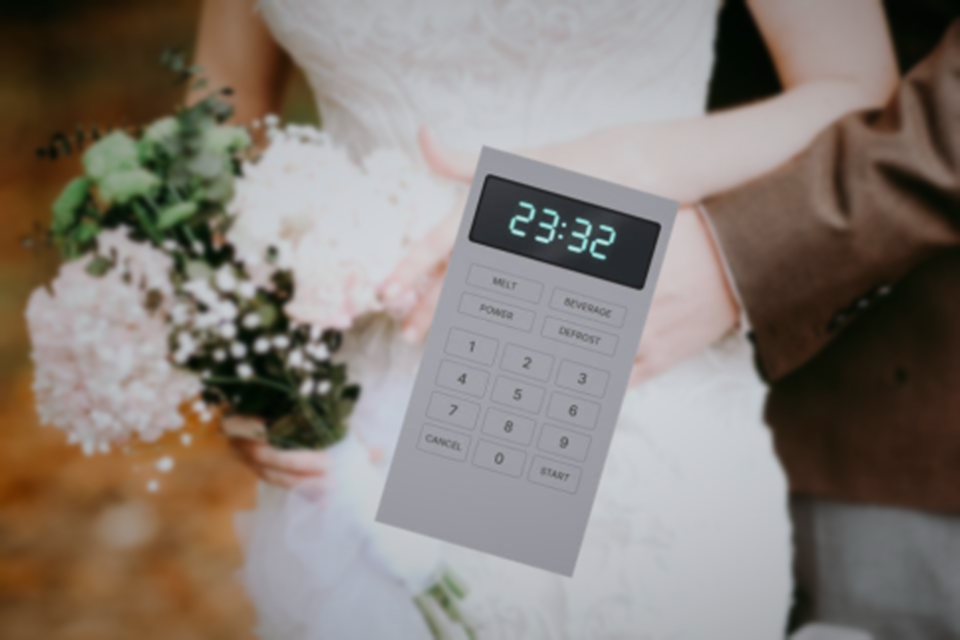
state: 23:32
